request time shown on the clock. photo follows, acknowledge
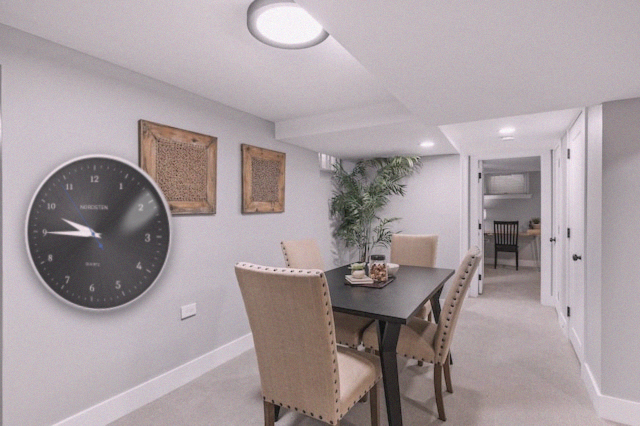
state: 9:44:54
